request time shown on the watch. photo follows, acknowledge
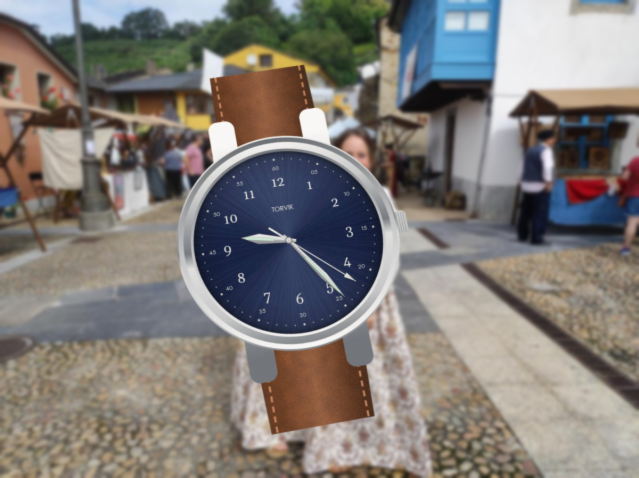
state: 9:24:22
